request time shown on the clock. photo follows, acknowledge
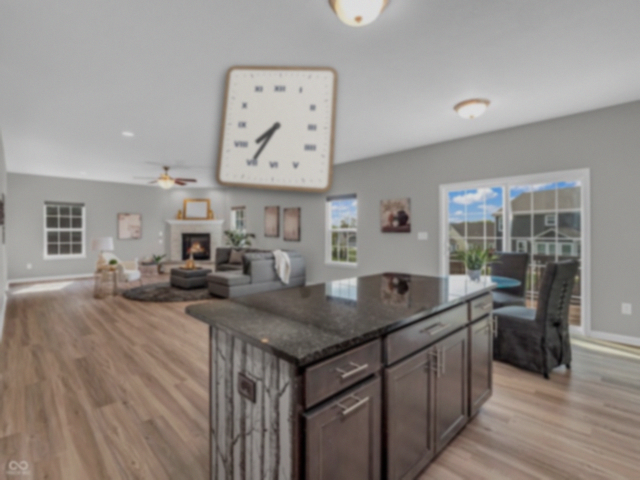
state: 7:35
